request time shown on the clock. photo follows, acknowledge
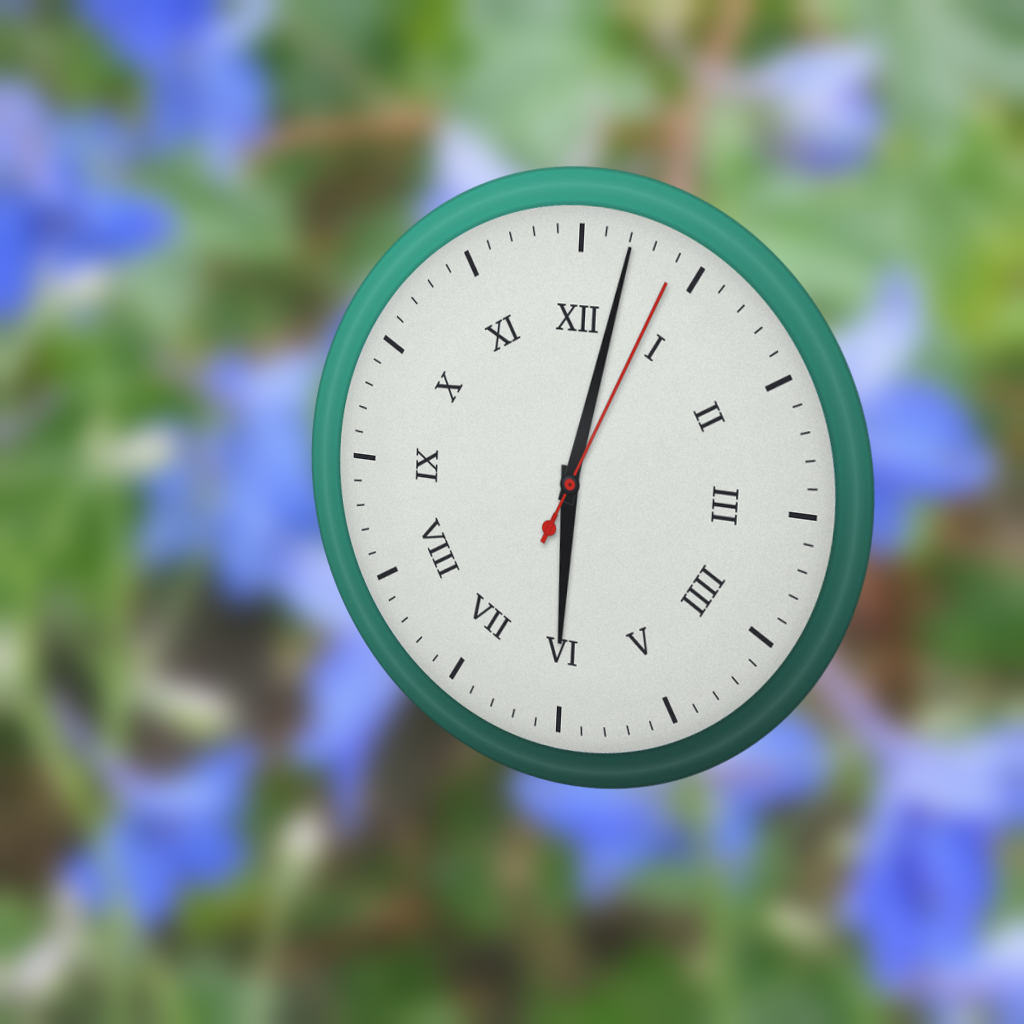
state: 6:02:04
